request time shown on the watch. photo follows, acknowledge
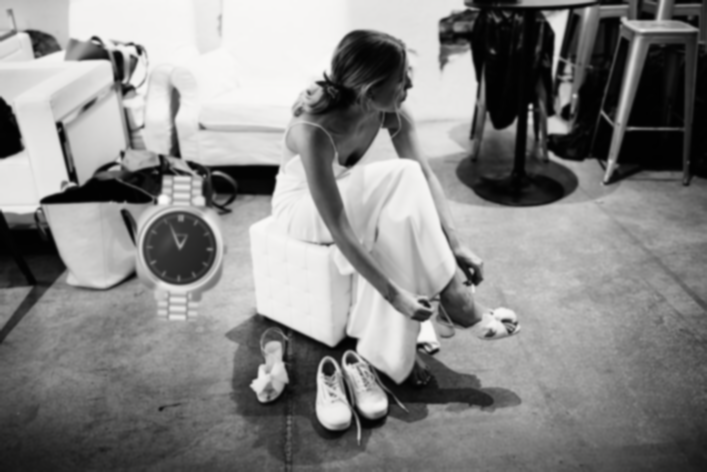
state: 12:56
